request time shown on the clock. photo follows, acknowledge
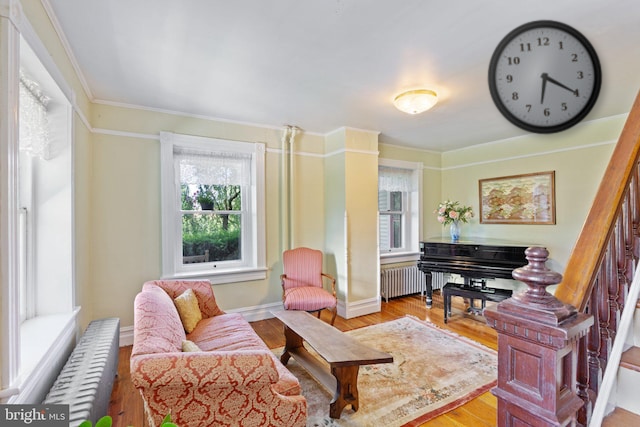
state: 6:20
